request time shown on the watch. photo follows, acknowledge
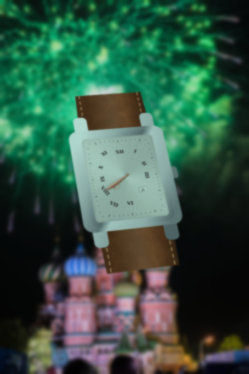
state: 7:40
